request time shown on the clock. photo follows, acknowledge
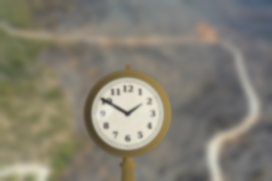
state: 1:50
